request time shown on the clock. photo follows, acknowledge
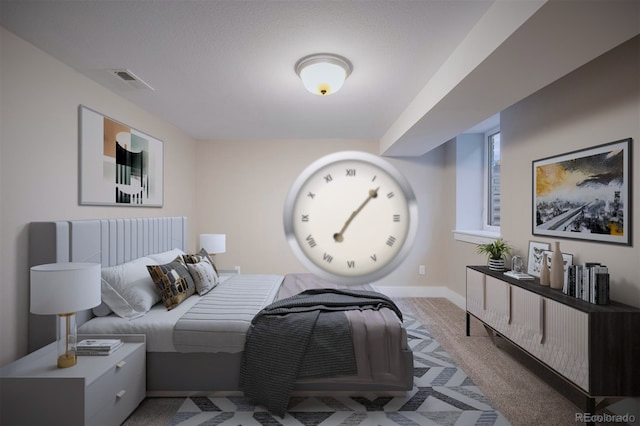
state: 7:07
